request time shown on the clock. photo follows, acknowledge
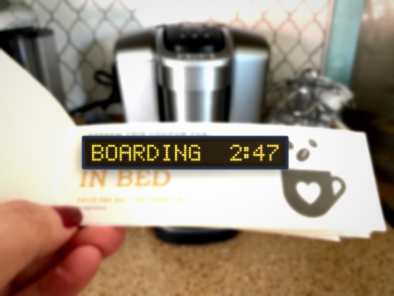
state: 2:47
